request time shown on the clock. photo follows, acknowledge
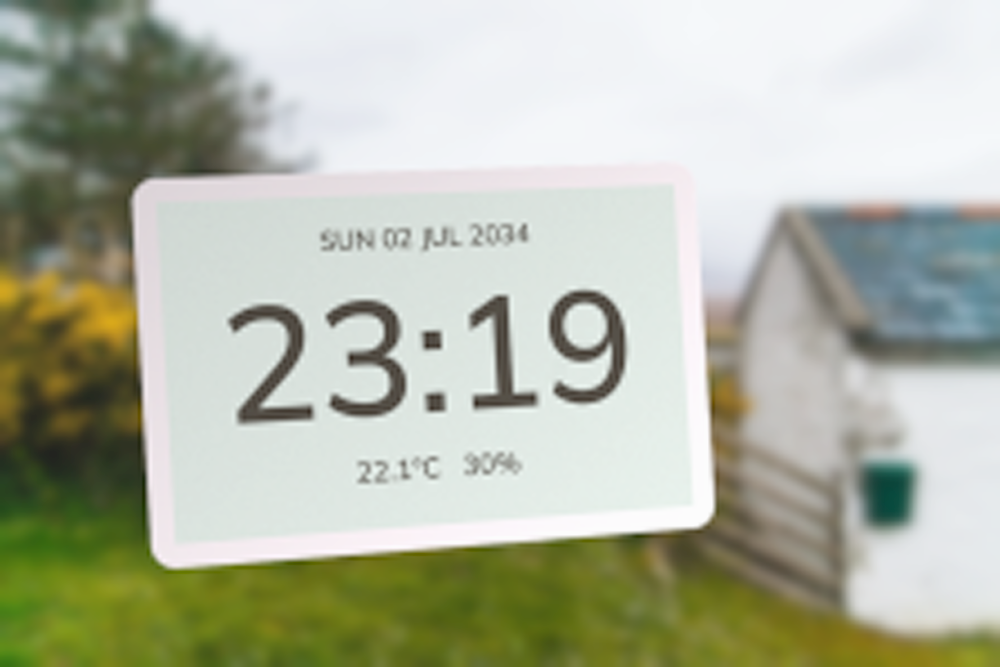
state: 23:19
